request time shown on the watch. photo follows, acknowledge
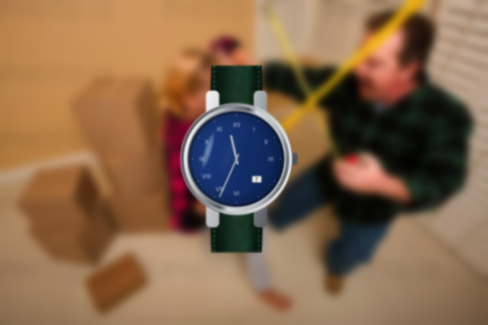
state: 11:34
